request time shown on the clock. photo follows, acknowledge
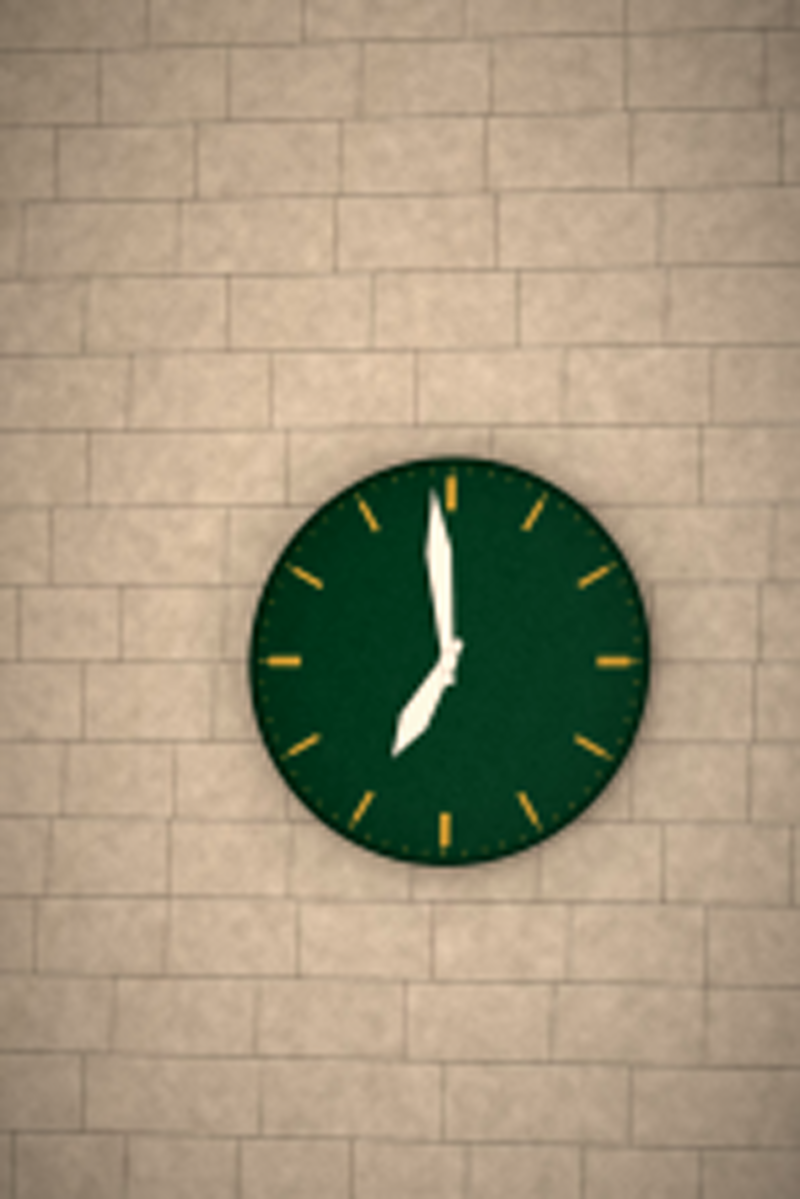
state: 6:59
